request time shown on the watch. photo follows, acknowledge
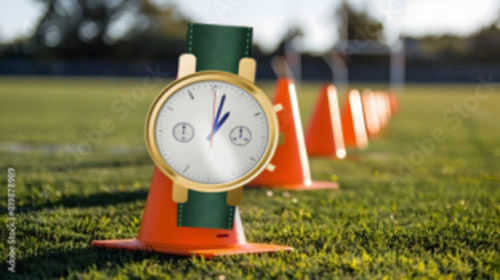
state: 1:02
